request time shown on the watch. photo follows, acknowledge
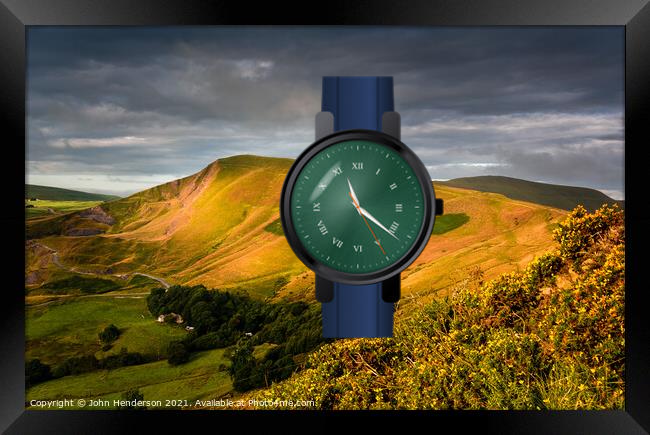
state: 11:21:25
